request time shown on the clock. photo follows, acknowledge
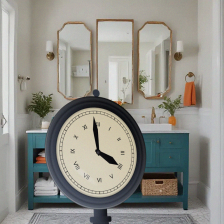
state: 3:59
